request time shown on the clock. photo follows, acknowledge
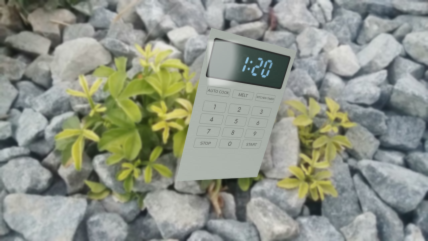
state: 1:20
